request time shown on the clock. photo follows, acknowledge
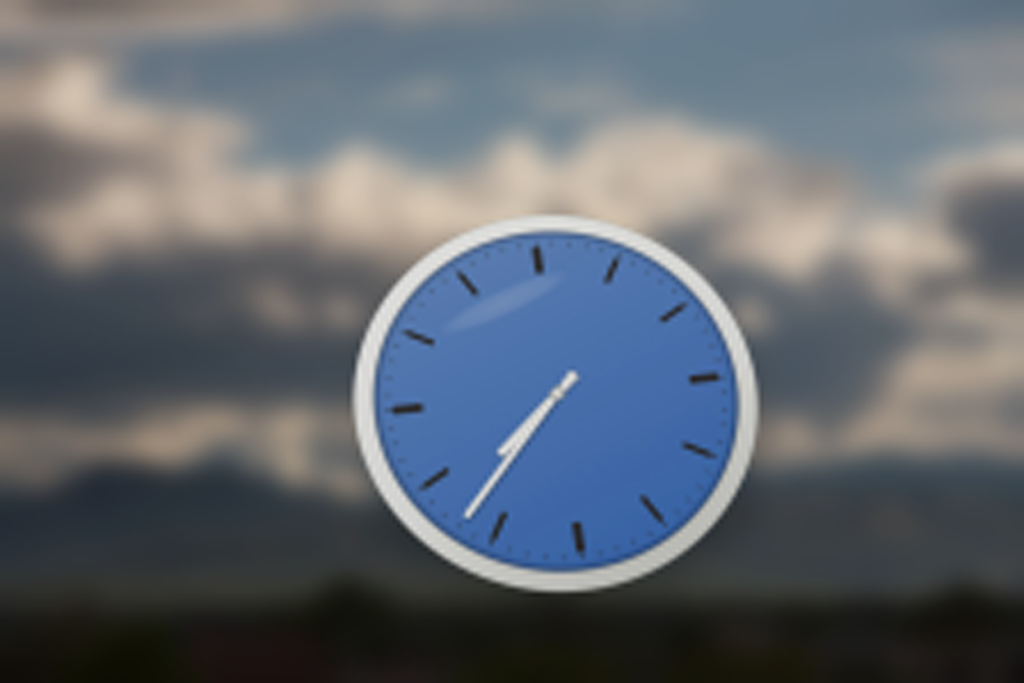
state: 7:37
